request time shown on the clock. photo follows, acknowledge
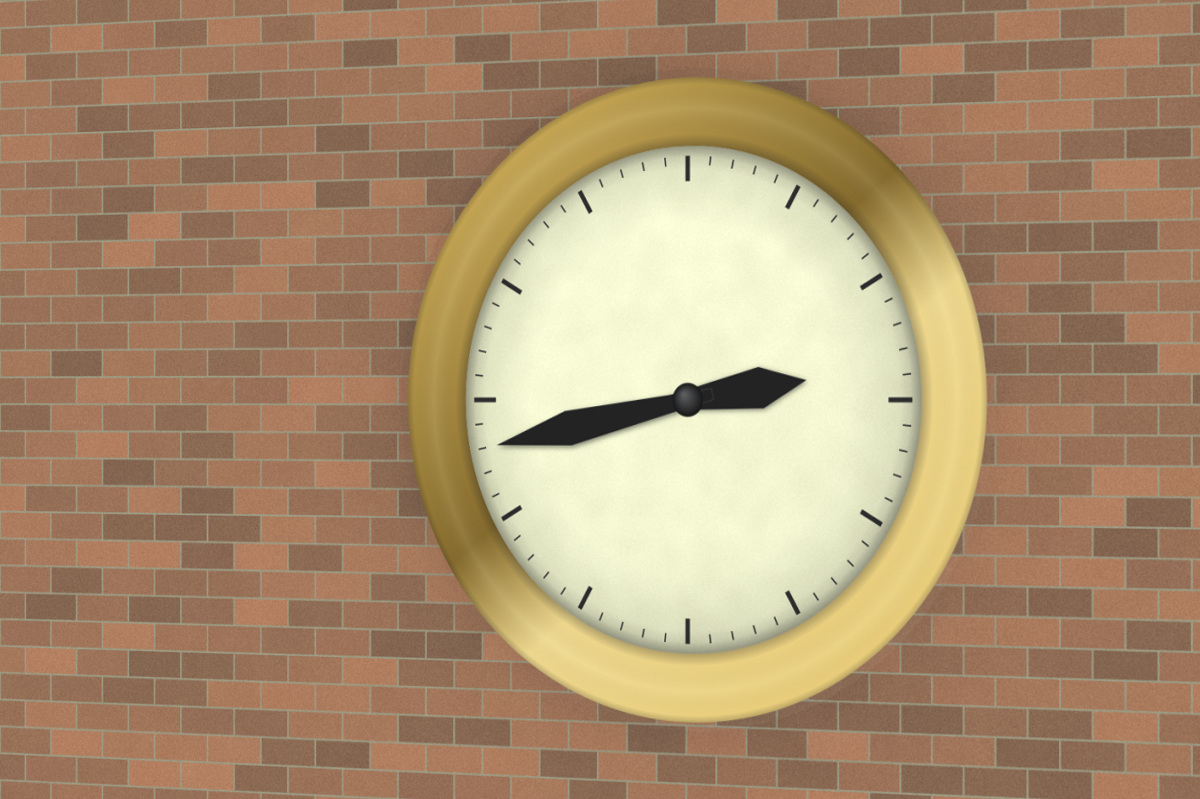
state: 2:43
